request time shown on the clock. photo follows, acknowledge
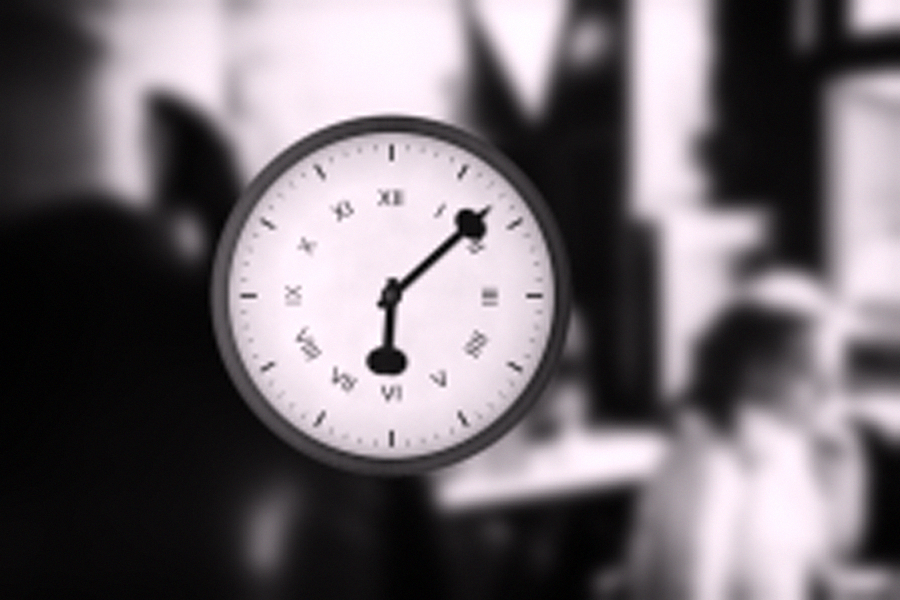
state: 6:08
